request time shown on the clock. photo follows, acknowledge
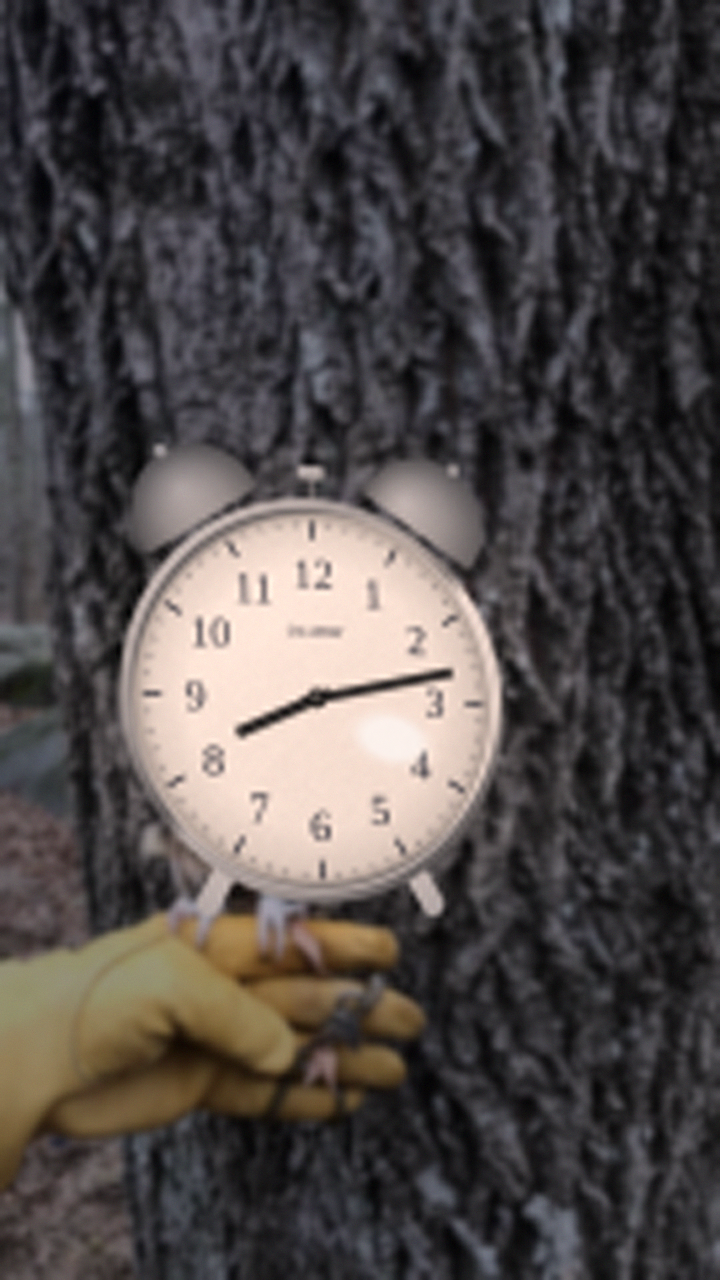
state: 8:13
